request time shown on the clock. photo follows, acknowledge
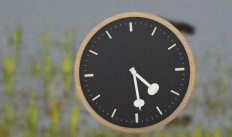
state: 4:29
